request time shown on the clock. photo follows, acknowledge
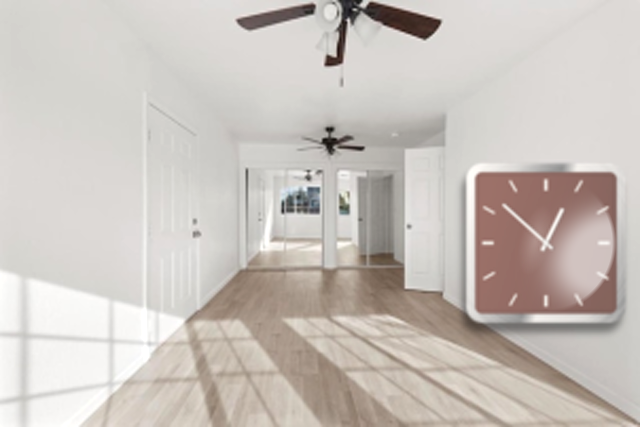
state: 12:52
